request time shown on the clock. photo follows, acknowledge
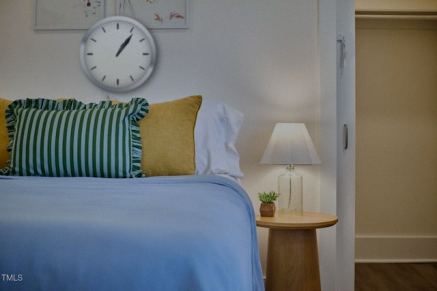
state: 1:06
